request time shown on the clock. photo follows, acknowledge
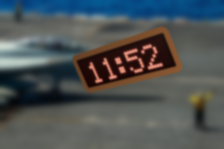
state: 11:52
